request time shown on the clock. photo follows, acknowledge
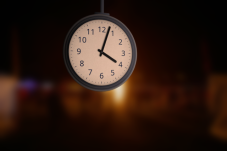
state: 4:03
